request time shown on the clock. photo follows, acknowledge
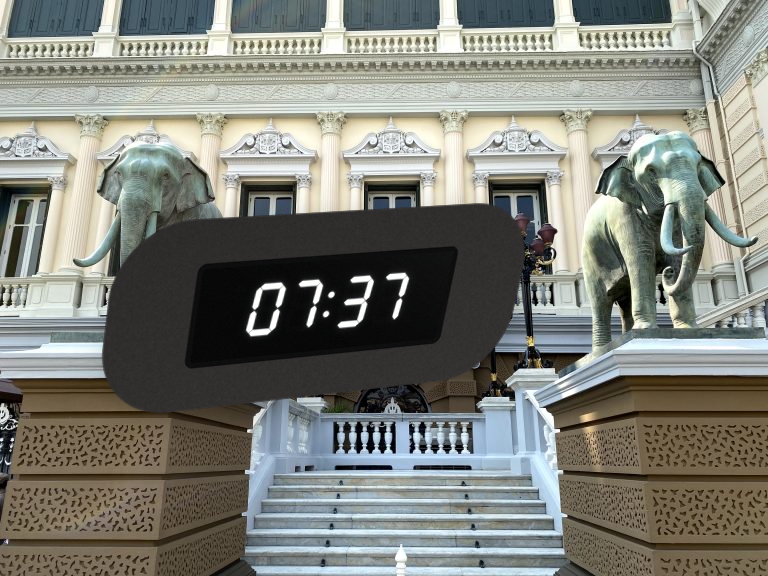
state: 7:37
